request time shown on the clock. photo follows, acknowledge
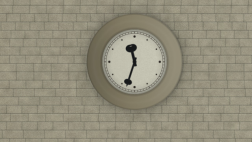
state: 11:33
